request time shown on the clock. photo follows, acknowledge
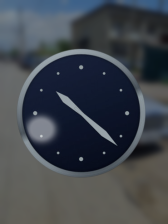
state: 10:22
